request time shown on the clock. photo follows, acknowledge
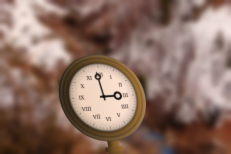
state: 2:59
